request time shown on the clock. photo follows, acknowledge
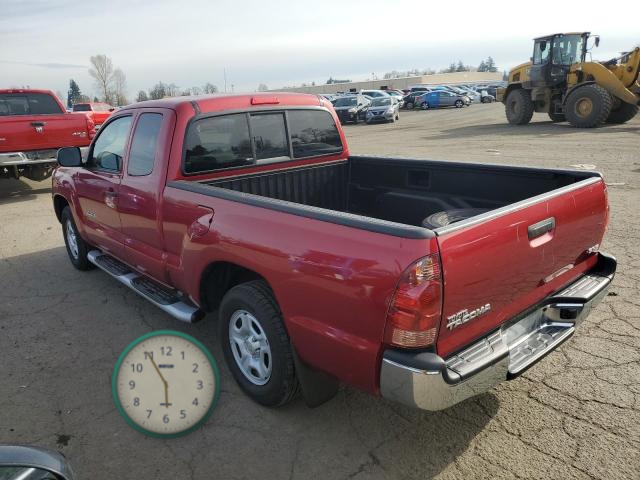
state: 5:55
